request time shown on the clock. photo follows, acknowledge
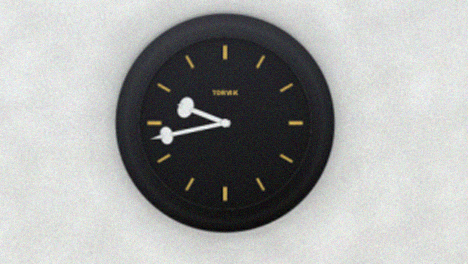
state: 9:43
